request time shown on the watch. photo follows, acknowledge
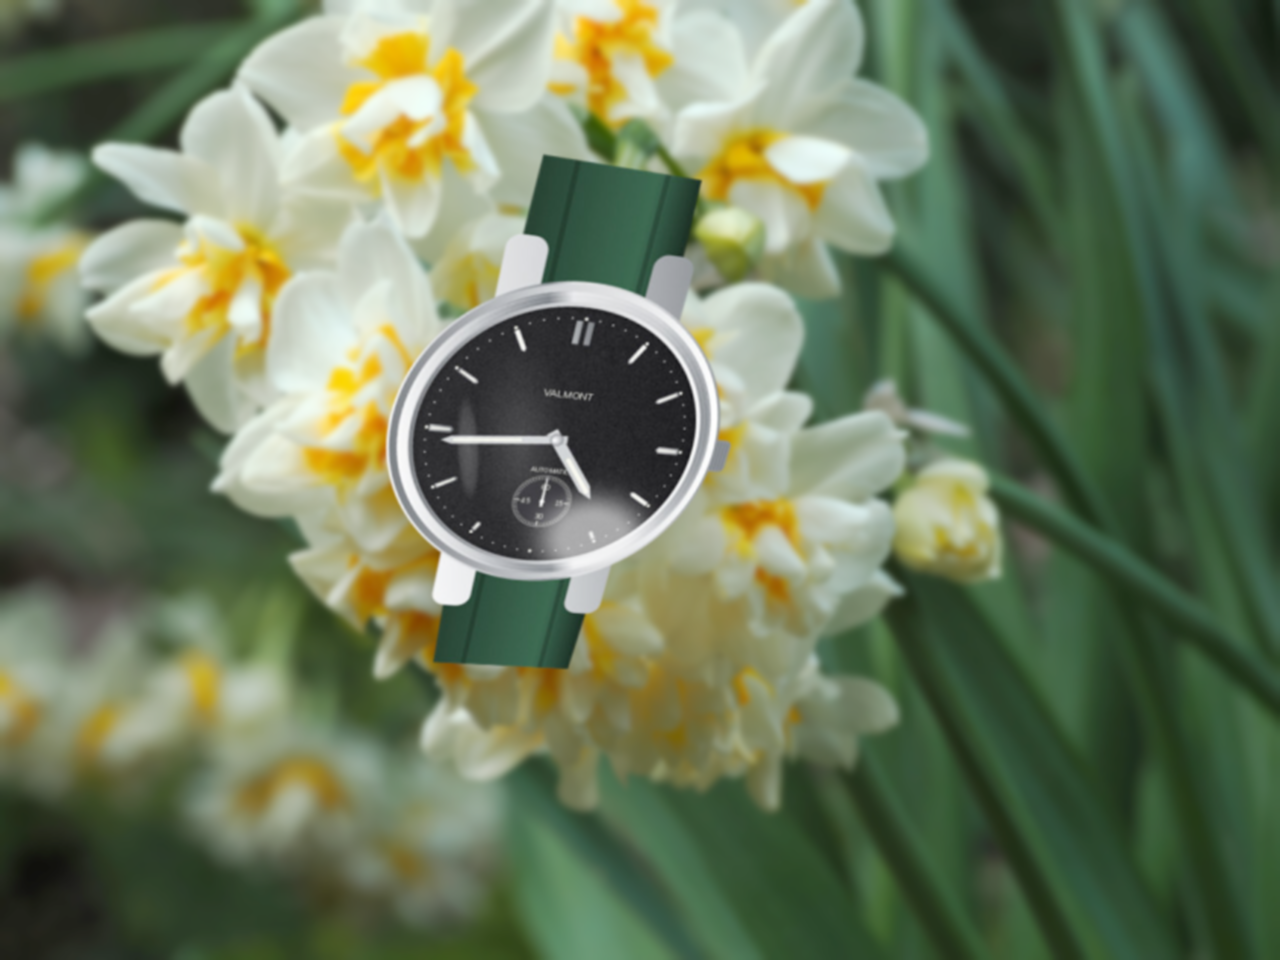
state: 4:44
